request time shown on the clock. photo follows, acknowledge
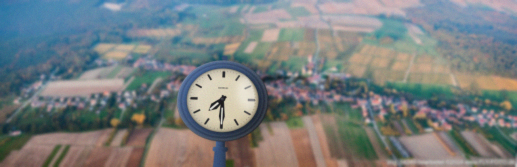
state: 7:30
